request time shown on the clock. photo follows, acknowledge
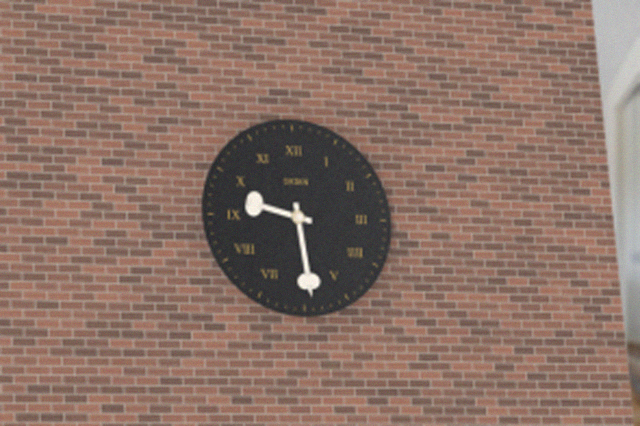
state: 9:29
